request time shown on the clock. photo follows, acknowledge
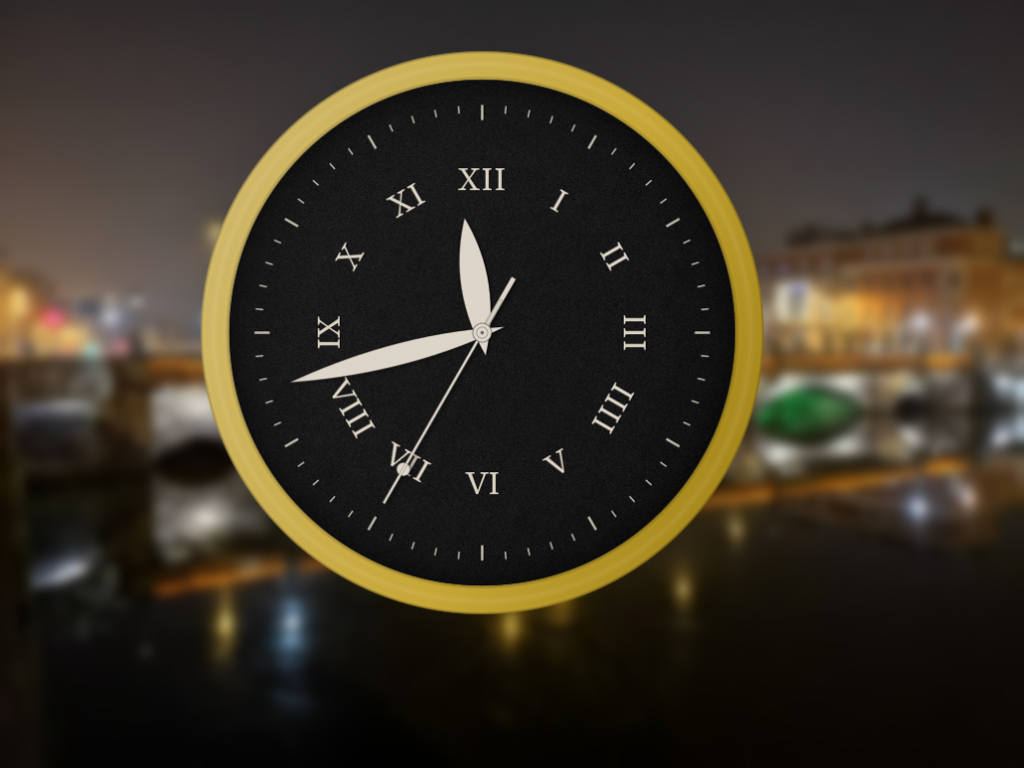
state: 11:42:35
